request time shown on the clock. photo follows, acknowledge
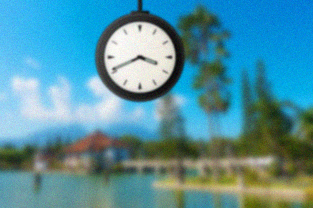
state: 3:41
